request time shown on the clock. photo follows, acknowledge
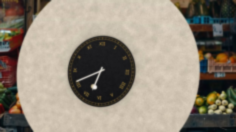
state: 6:41
